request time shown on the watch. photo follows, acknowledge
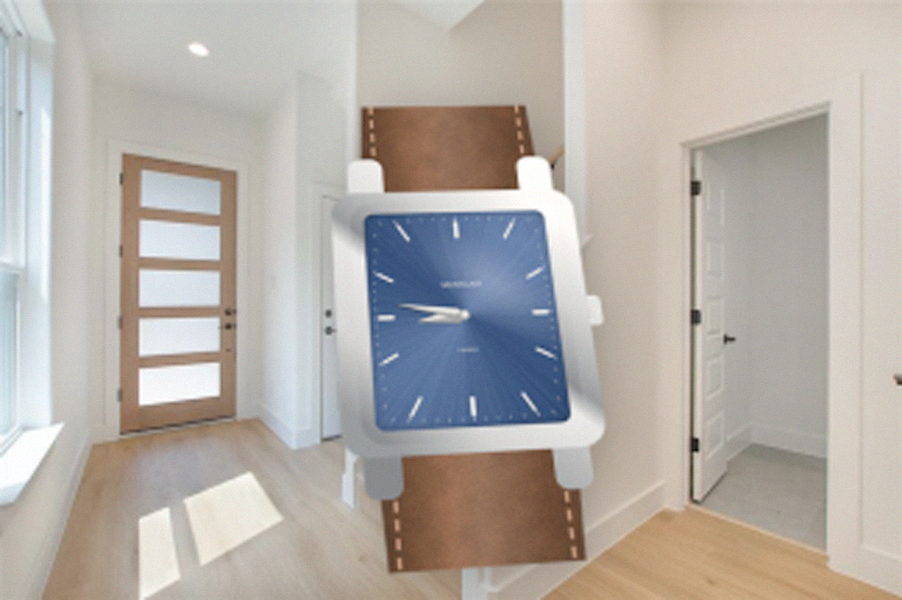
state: 8:47
